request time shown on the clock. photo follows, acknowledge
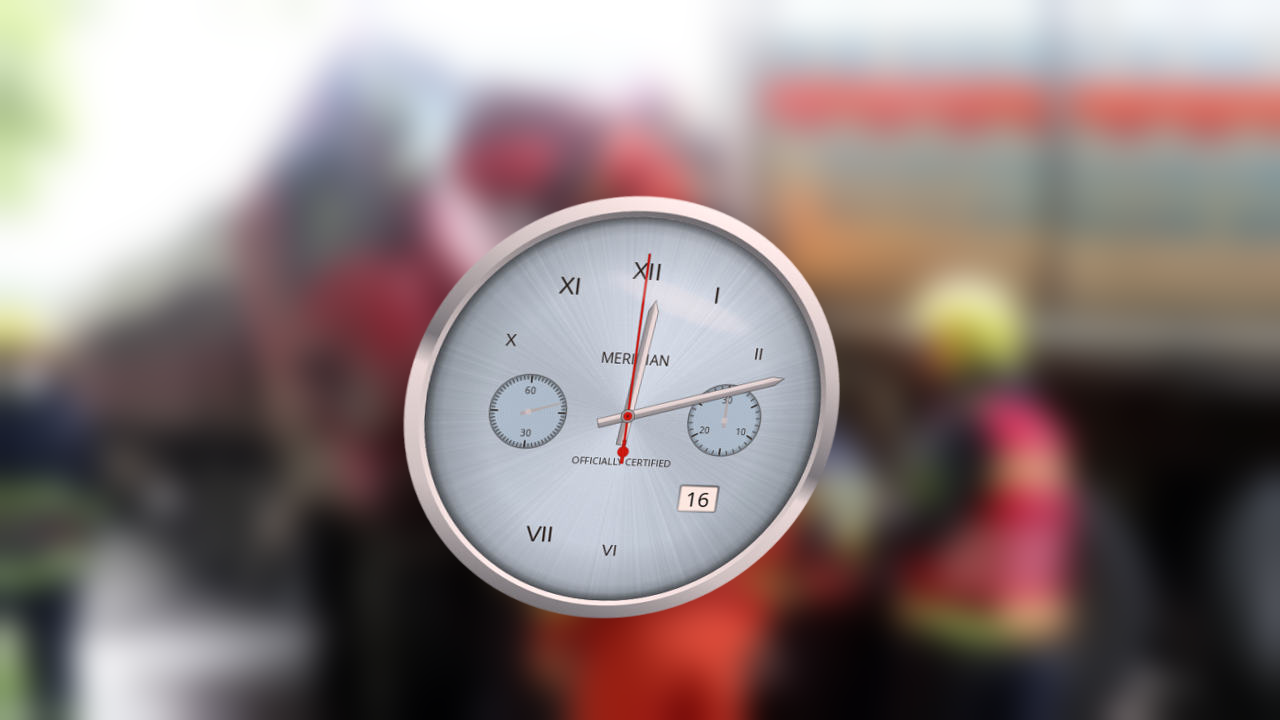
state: 12:12:12
